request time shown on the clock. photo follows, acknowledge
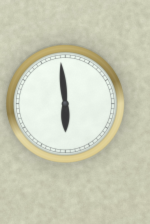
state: 5:59
